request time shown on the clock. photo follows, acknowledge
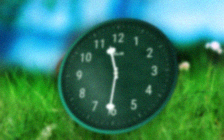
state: 11:31
